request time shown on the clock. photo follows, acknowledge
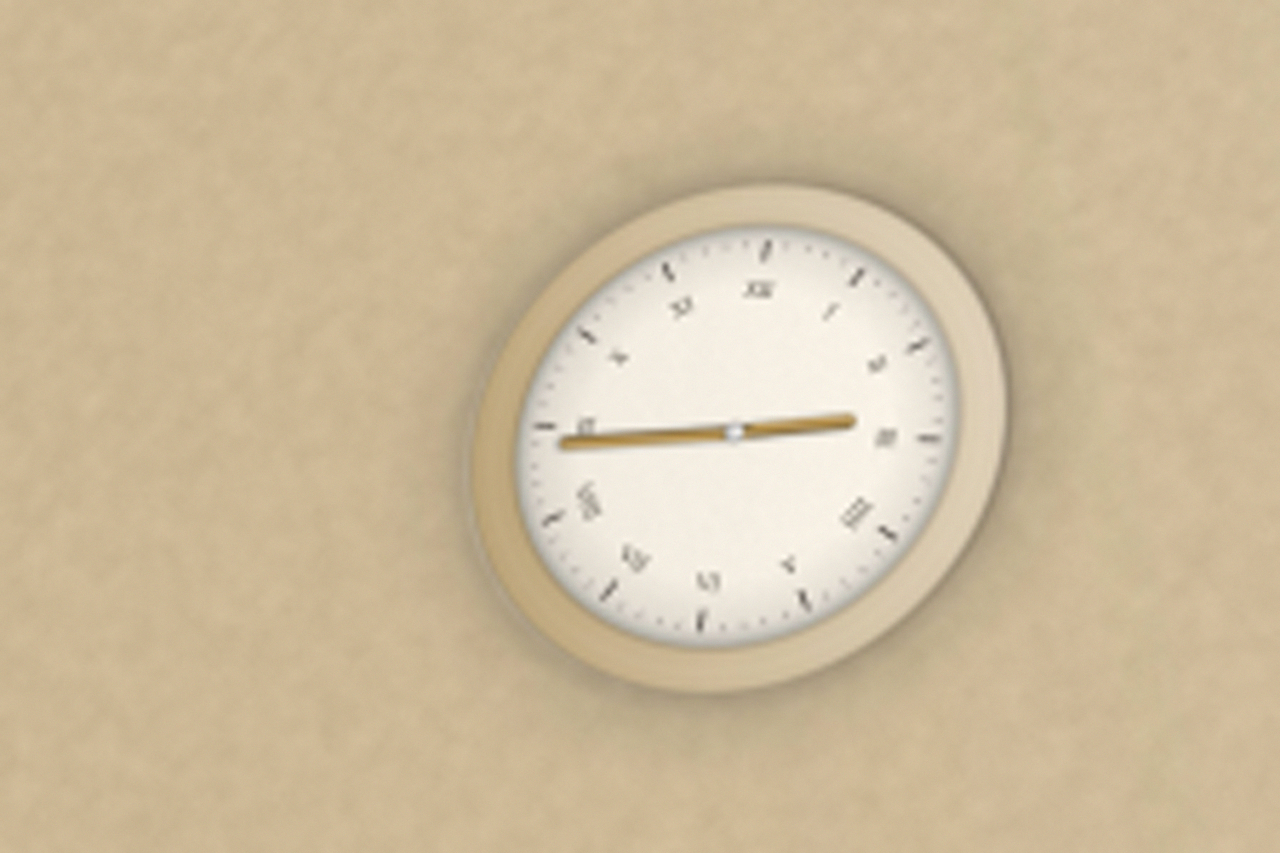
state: 2:44
